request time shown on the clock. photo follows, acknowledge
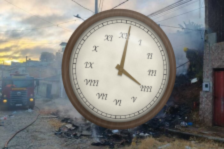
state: 4:01
